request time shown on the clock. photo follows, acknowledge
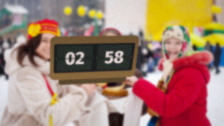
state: 2:58
